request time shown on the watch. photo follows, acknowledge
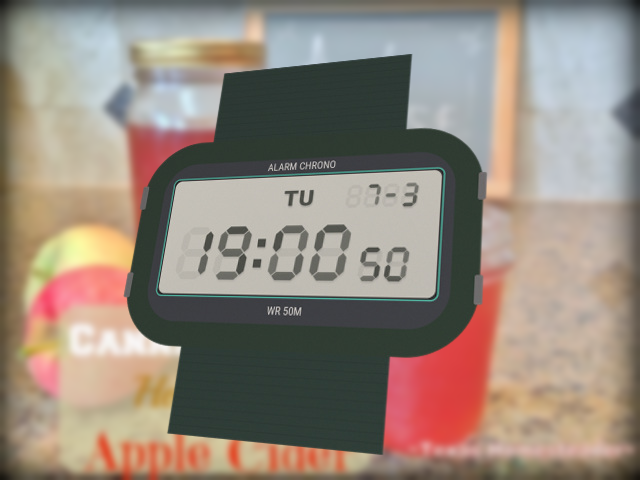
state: 19:00:50
